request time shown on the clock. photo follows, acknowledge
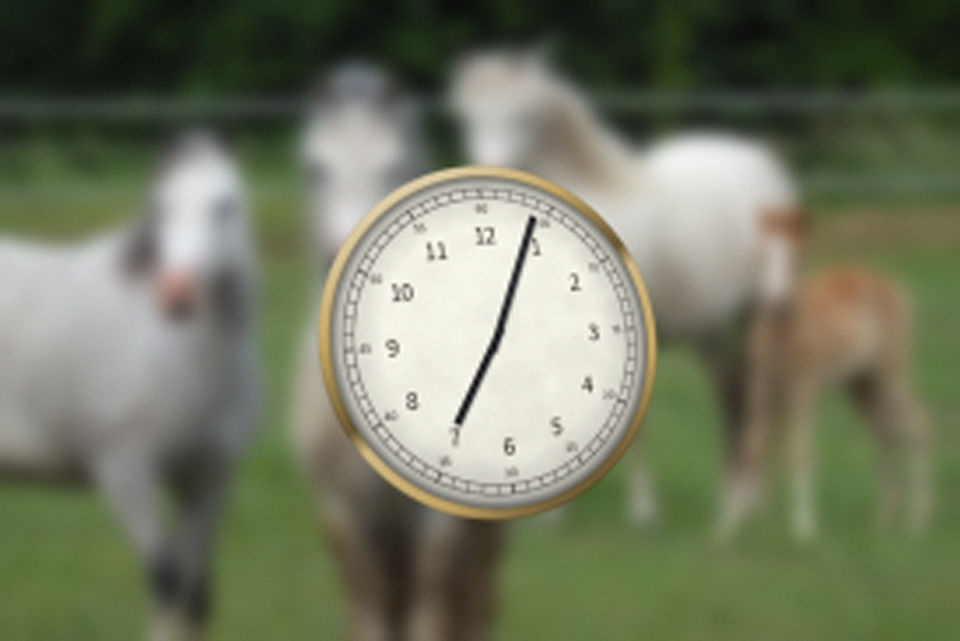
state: 7:04
